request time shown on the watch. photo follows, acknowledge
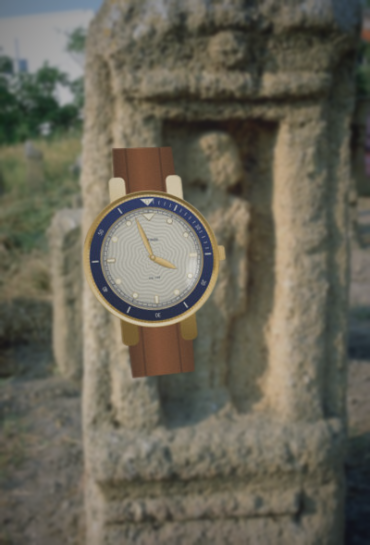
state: 3:57
